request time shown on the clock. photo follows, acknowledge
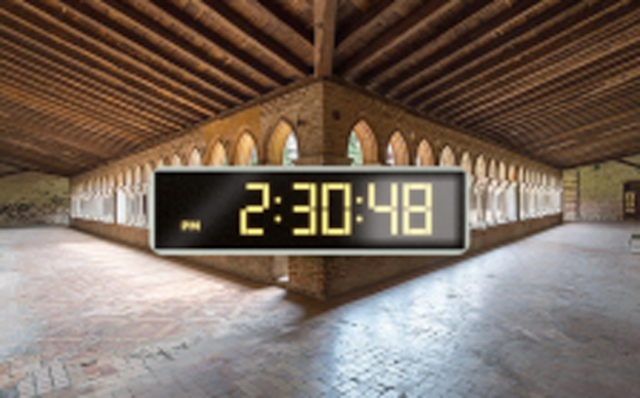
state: 2:30:48
